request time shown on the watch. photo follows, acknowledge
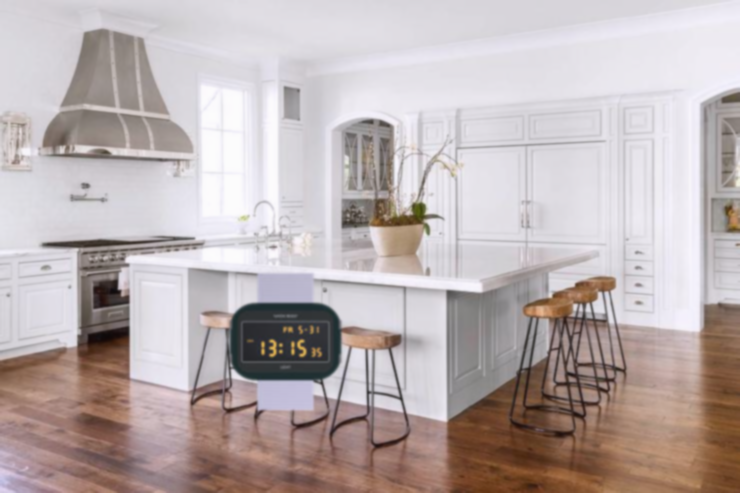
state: 13:15
